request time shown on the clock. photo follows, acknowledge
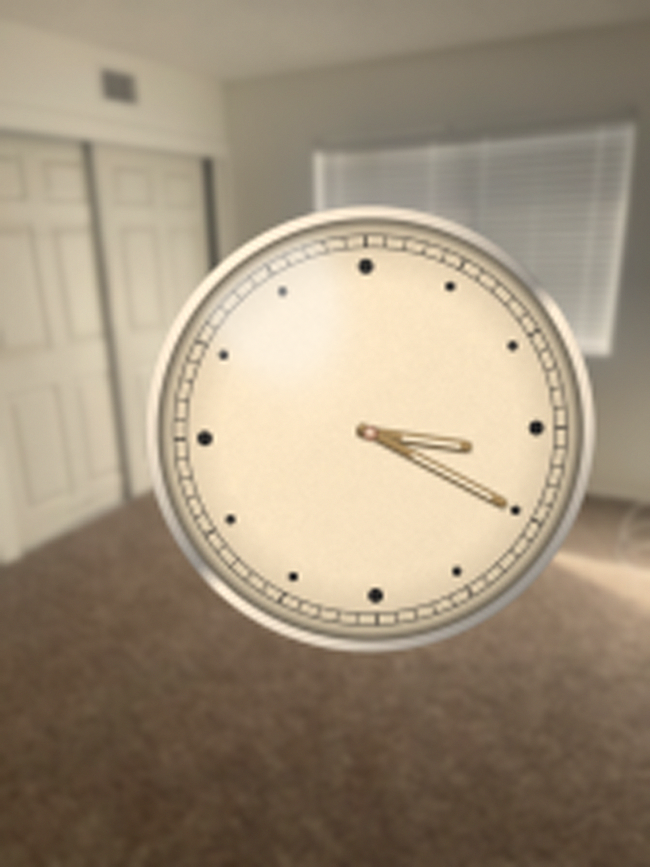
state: 3:20
